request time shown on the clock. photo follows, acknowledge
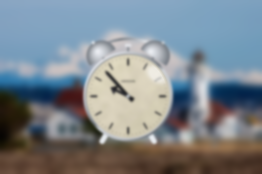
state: 9:53
